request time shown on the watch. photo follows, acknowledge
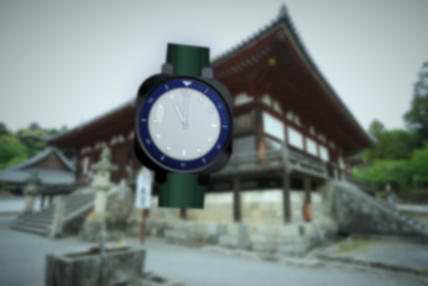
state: 11:00
